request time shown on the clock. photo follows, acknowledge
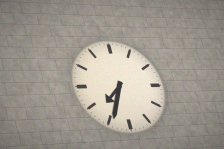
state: 7:34
